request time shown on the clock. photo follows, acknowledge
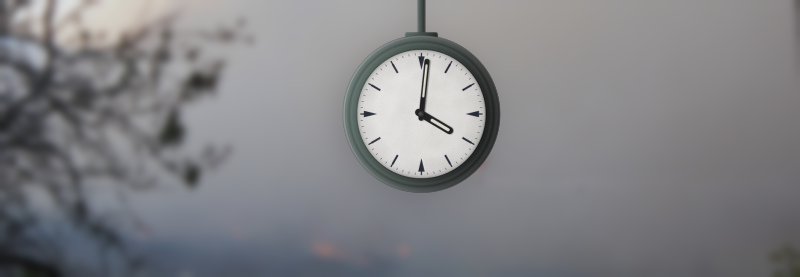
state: 4:01
